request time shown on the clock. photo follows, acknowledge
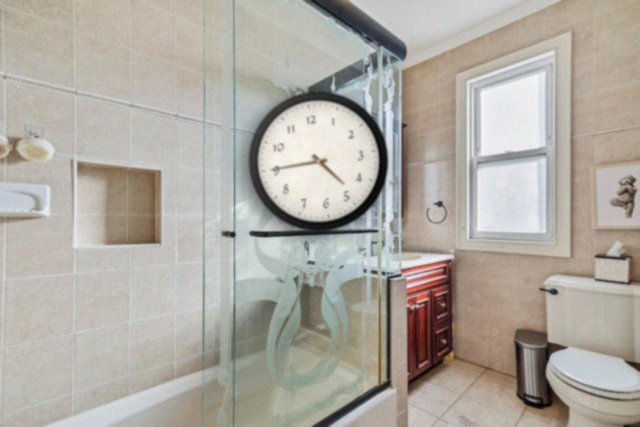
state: 4:45
